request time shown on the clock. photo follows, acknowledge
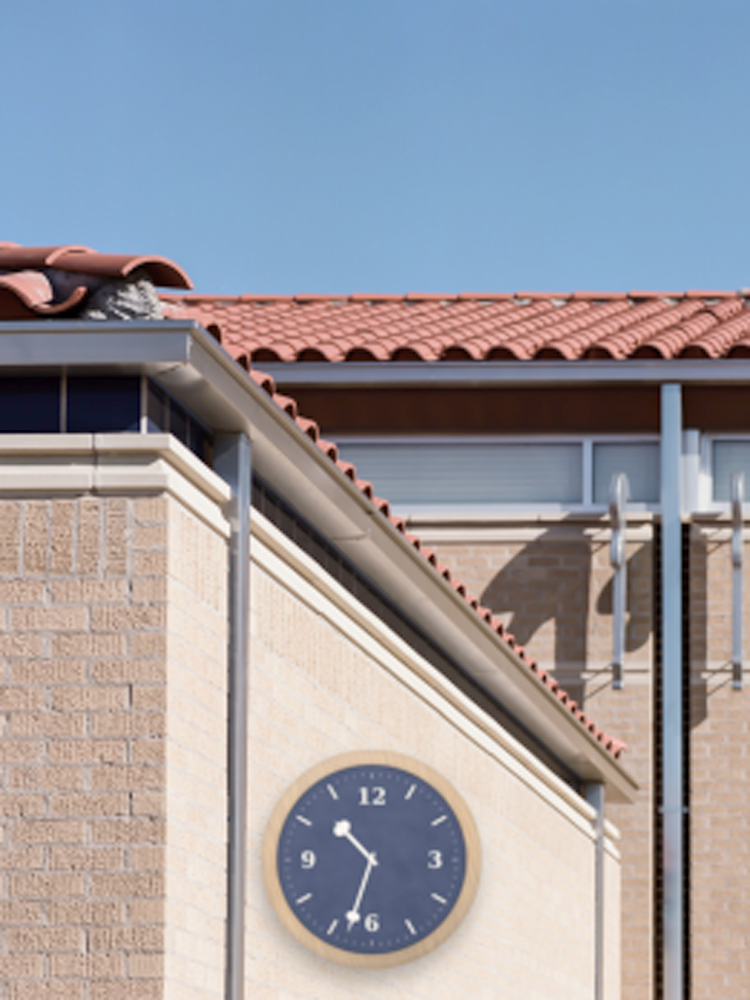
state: 10:33
